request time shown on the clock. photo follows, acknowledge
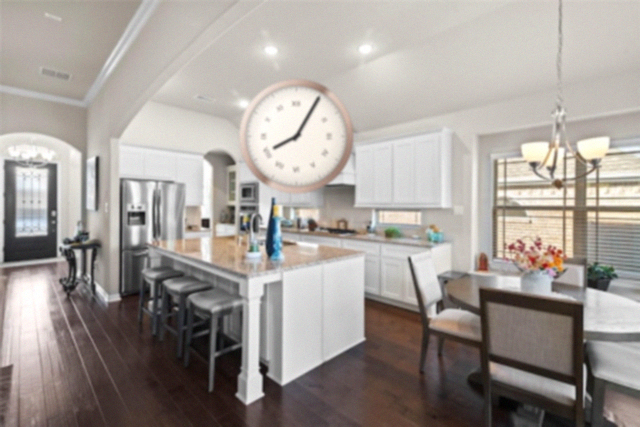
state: 8:05
